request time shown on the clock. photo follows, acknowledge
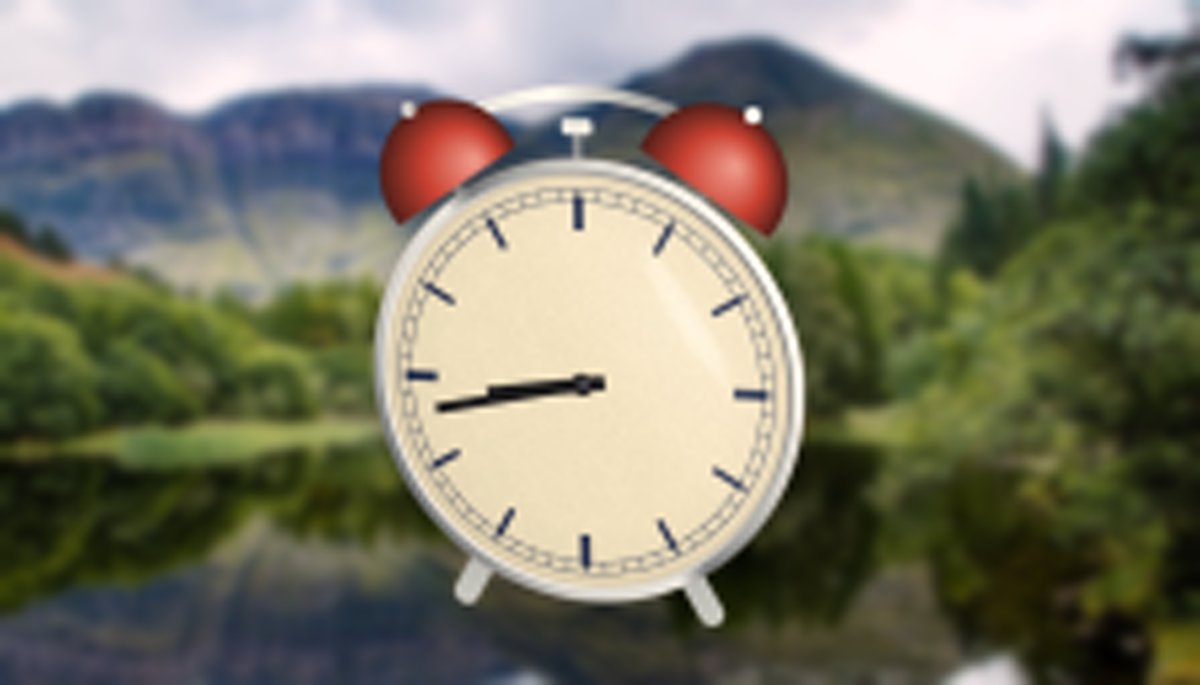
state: 8:43
